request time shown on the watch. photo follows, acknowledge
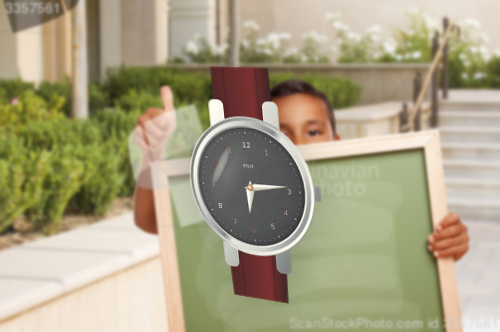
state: 6:14
